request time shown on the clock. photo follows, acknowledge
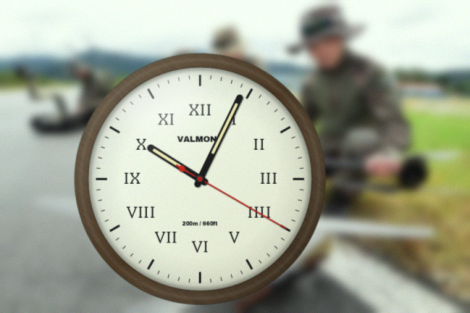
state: 10:04:20
